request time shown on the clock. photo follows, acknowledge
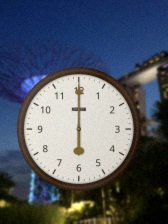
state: 6:00
